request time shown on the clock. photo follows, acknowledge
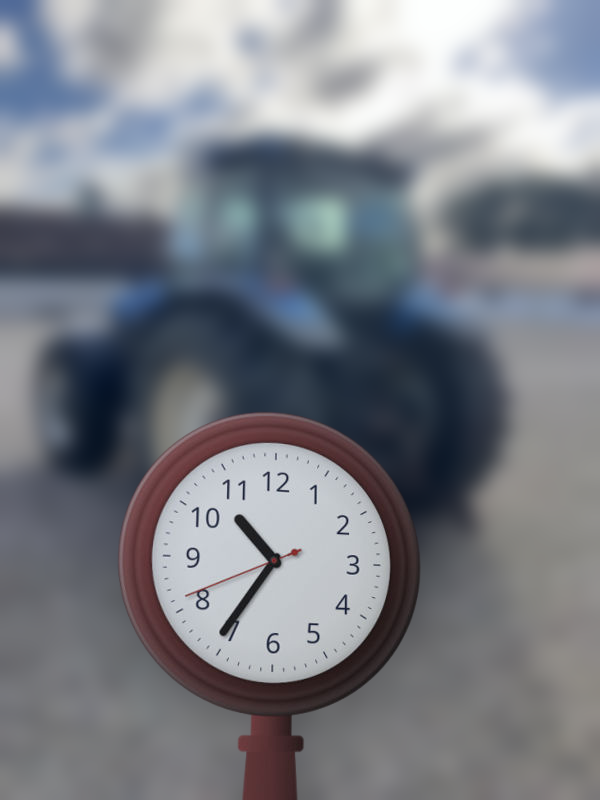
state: 10:35:41
